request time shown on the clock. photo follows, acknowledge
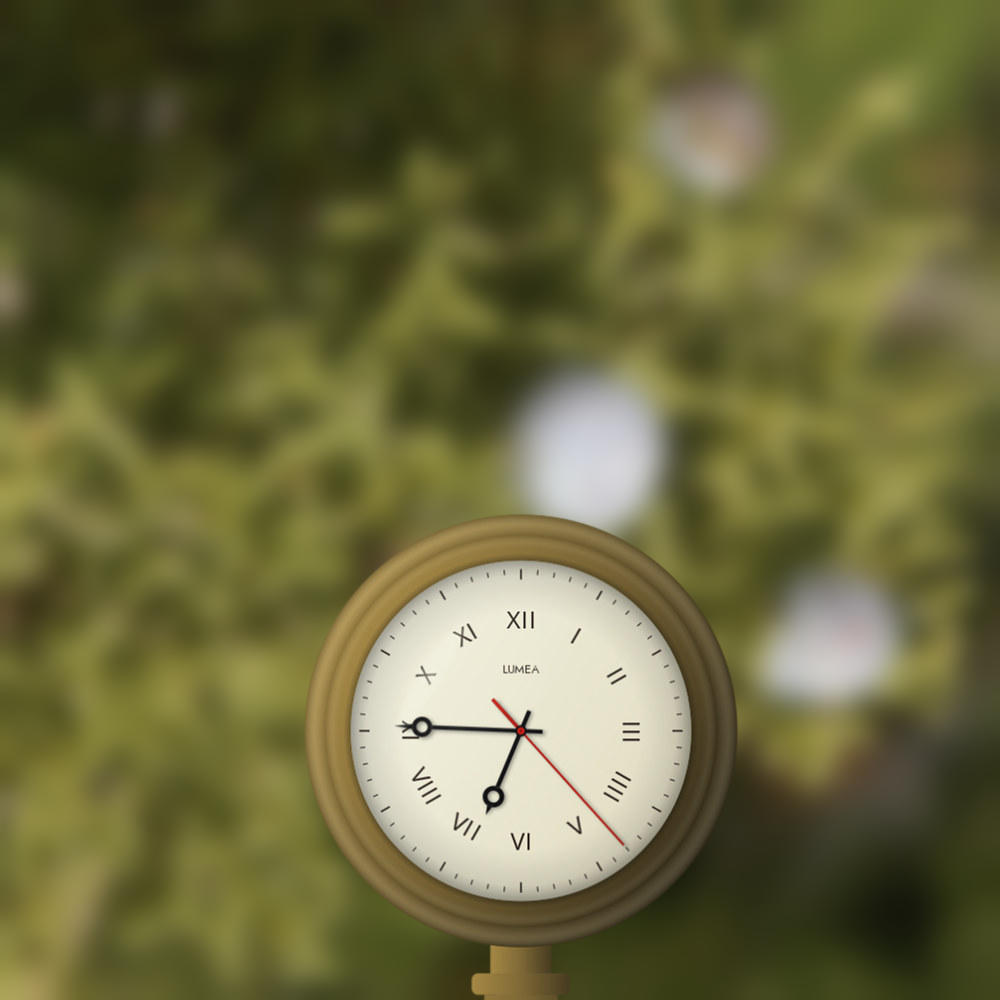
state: 6:45:23
